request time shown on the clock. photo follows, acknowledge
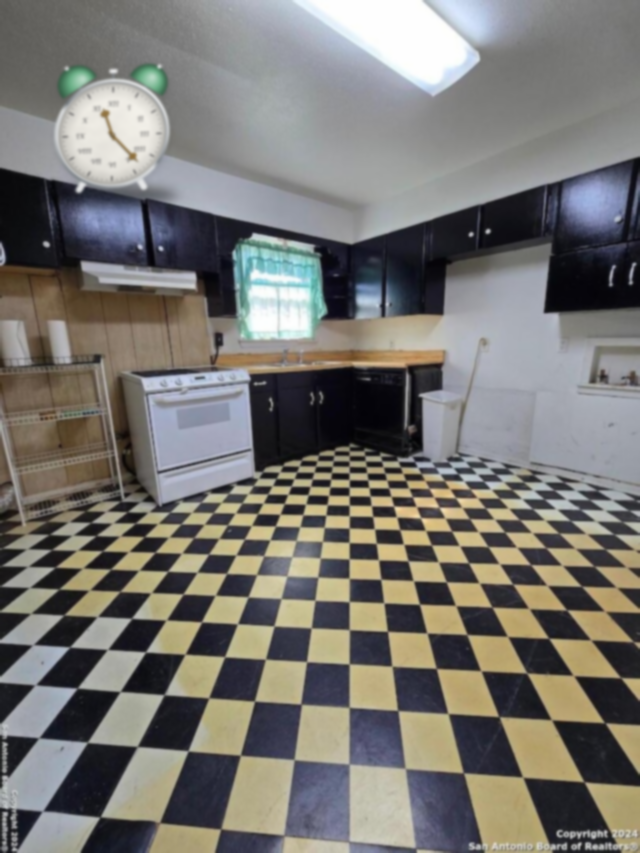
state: 11:23
